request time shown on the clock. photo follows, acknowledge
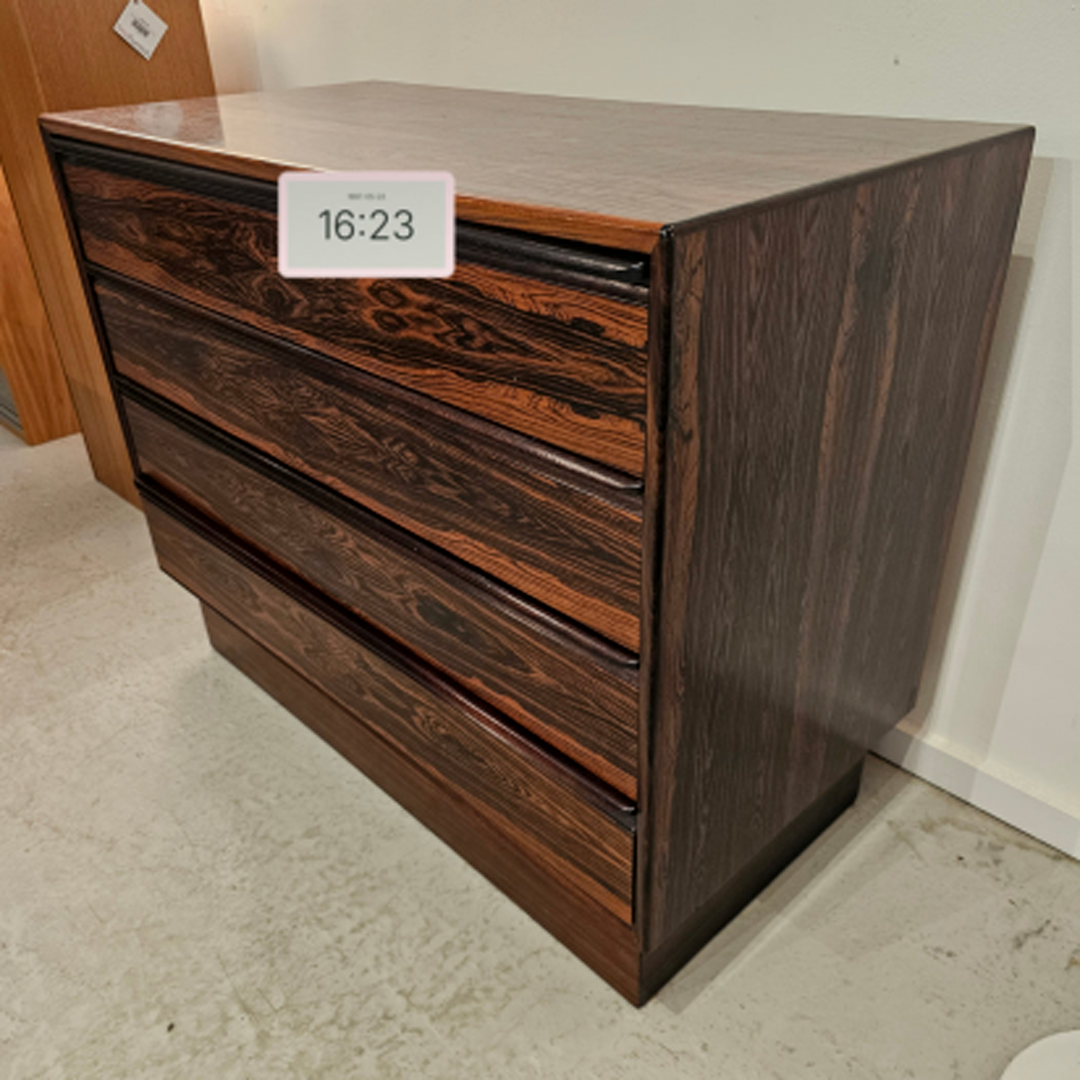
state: 16:23
